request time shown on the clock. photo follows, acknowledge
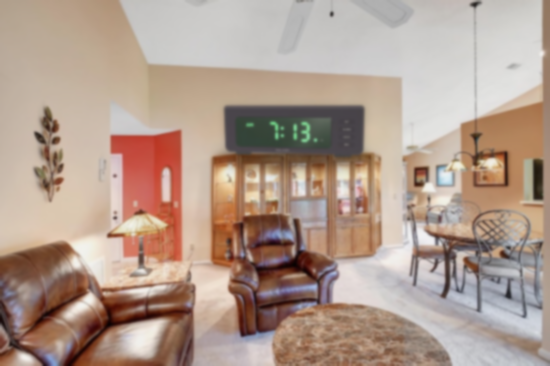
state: 7:13
